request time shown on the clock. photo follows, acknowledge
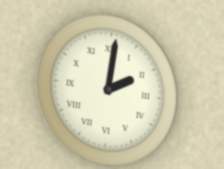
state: 2:01
